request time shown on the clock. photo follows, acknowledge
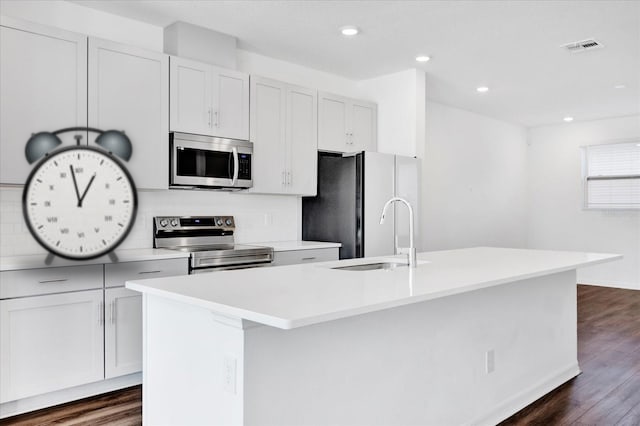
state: 12:58
